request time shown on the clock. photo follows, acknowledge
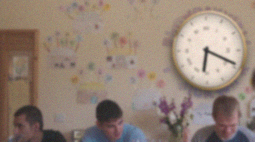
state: 6:19
